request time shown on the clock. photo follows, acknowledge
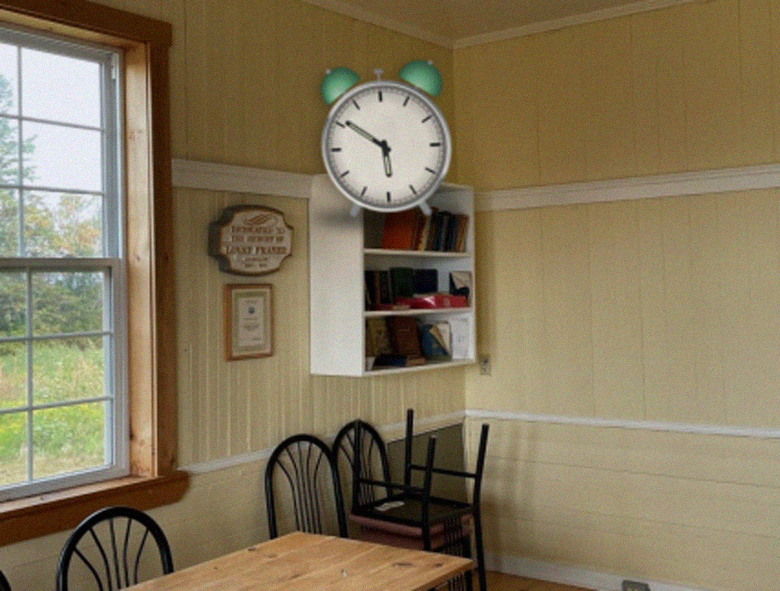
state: 5:51
